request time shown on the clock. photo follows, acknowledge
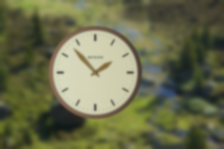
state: 1:53
